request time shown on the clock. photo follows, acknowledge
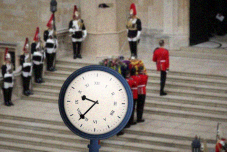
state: 9:37
